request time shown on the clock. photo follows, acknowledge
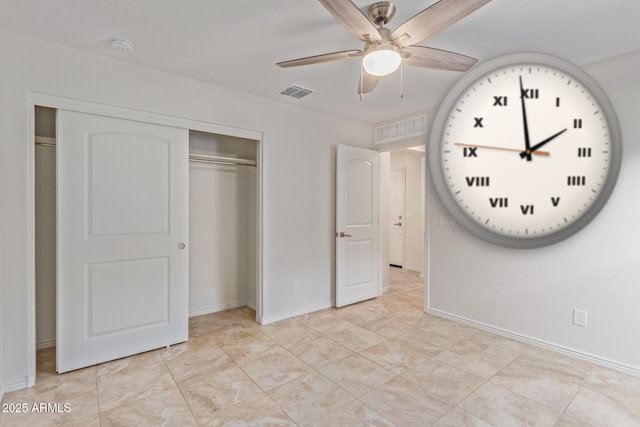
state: 1:58:46
